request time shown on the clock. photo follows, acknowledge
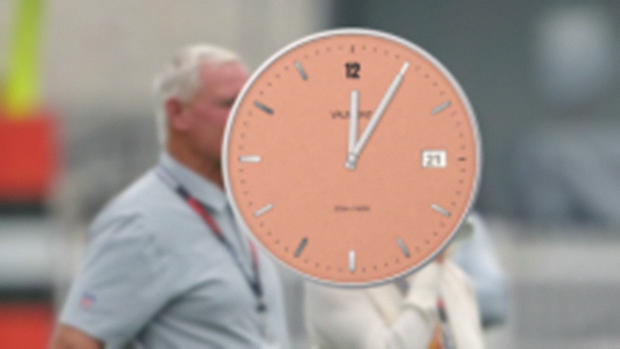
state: 12:05
